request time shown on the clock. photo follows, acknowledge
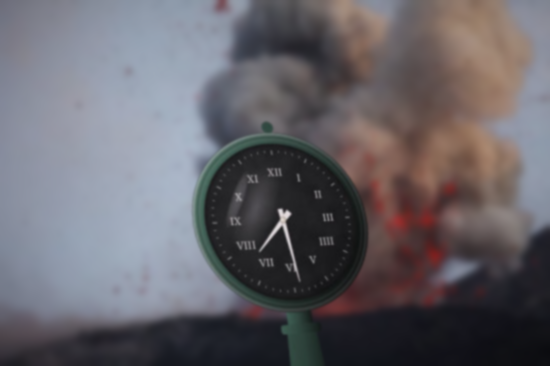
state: 7:29
